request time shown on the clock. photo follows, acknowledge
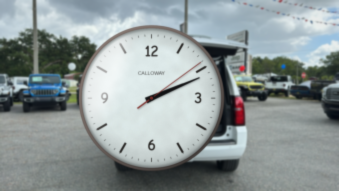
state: 2:11:09
